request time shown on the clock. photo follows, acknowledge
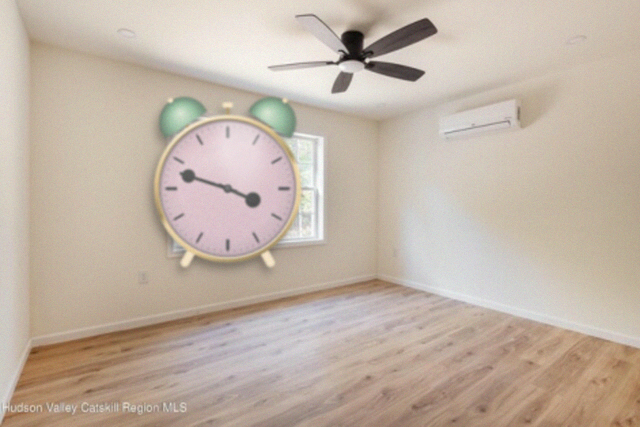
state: 3:48
